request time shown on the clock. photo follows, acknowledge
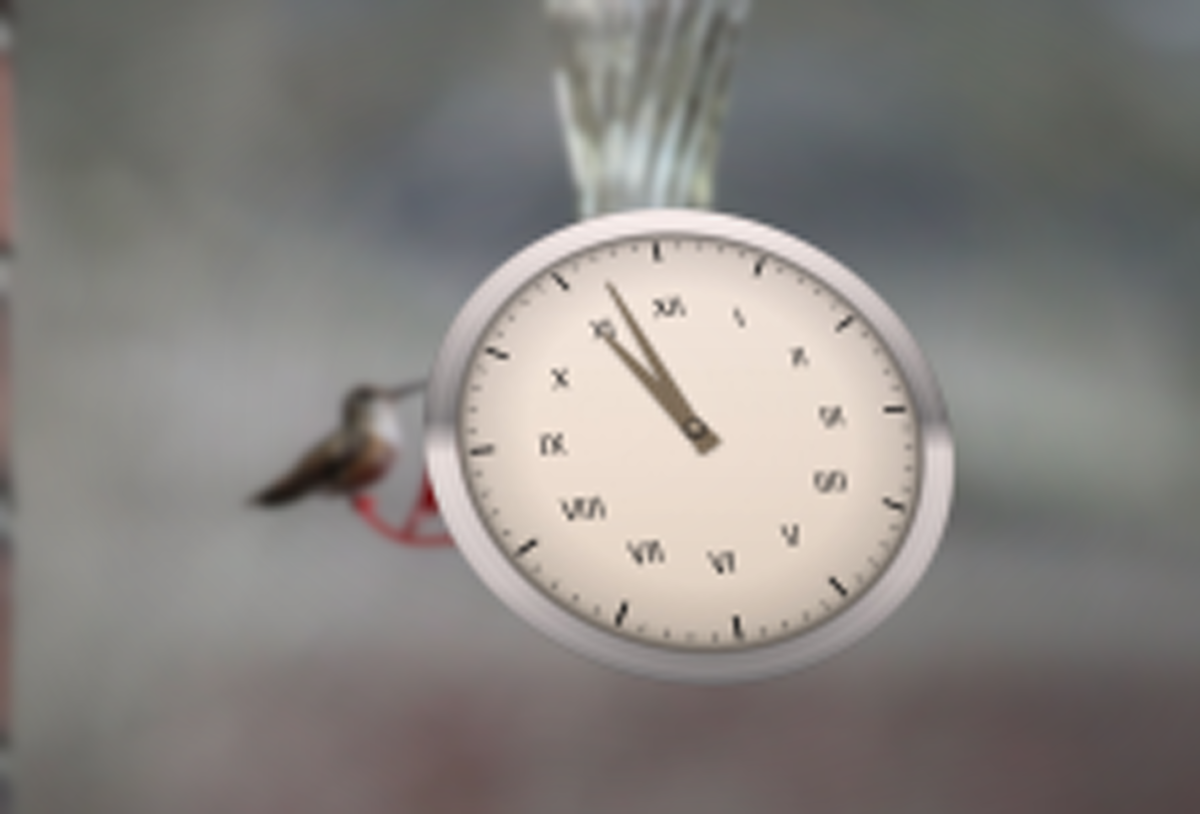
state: 10:57
